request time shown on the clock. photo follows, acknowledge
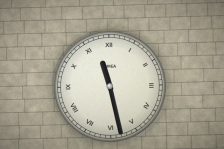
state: 11:28
